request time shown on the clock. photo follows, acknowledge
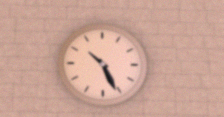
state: 10:26
